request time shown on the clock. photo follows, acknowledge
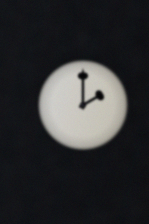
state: 2:00
